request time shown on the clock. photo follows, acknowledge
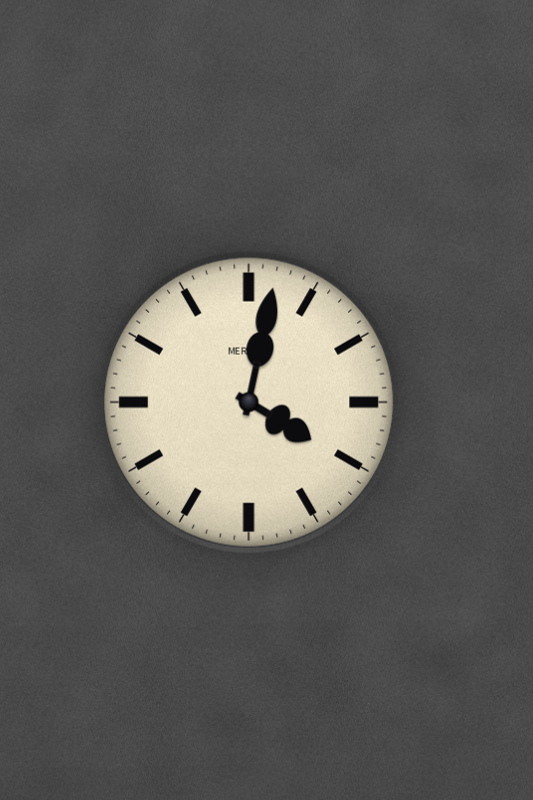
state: 4:02
